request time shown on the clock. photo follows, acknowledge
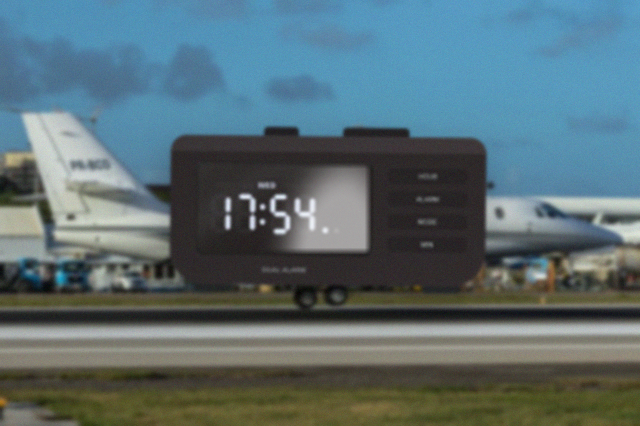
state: 17:54
